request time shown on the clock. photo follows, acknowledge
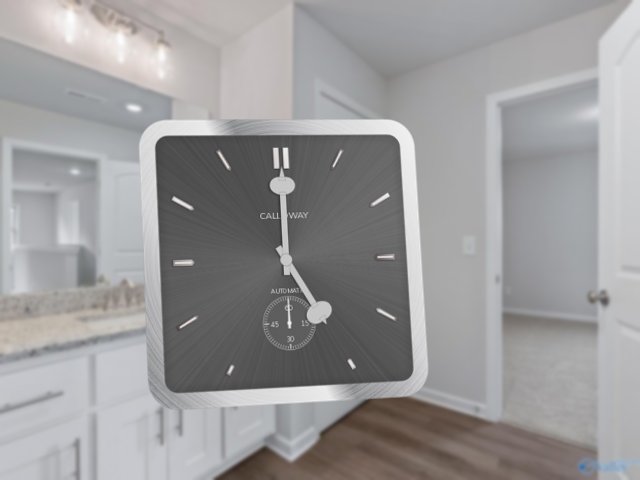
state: 5:00
